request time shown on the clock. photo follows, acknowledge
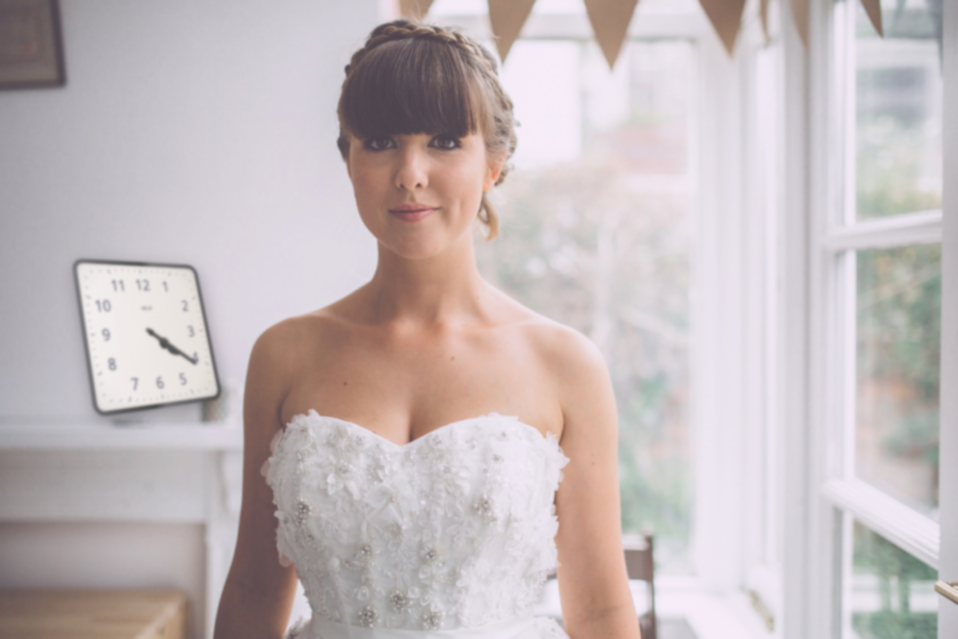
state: 4:21
